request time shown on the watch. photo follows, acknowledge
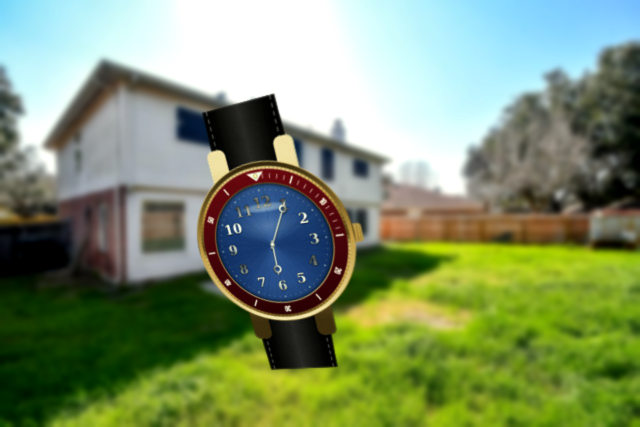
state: 6:05
